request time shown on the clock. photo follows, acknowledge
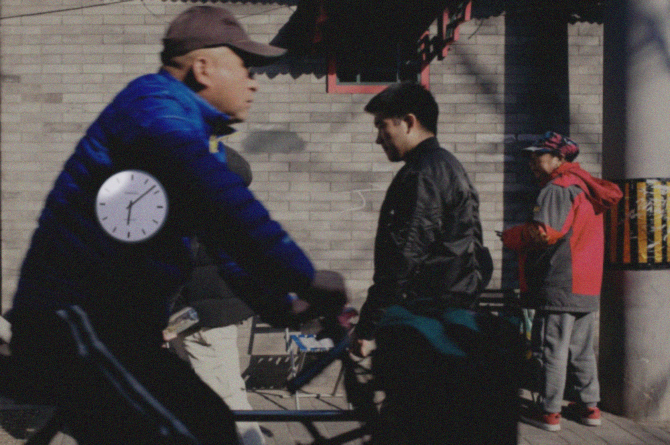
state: 6:08
